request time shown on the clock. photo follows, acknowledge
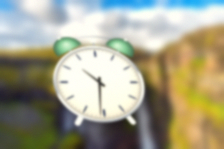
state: 10:31
